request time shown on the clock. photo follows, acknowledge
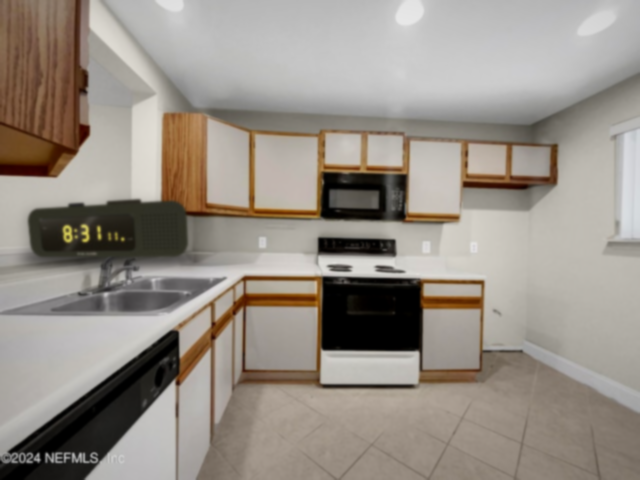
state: 8:31
